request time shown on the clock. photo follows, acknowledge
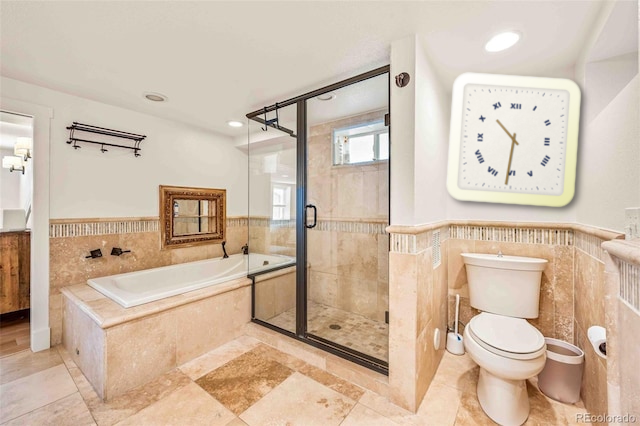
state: 10:31
